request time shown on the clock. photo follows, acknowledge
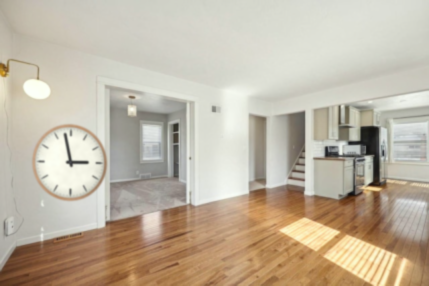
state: 2:58
